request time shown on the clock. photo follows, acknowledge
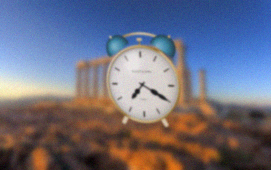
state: 7:20
